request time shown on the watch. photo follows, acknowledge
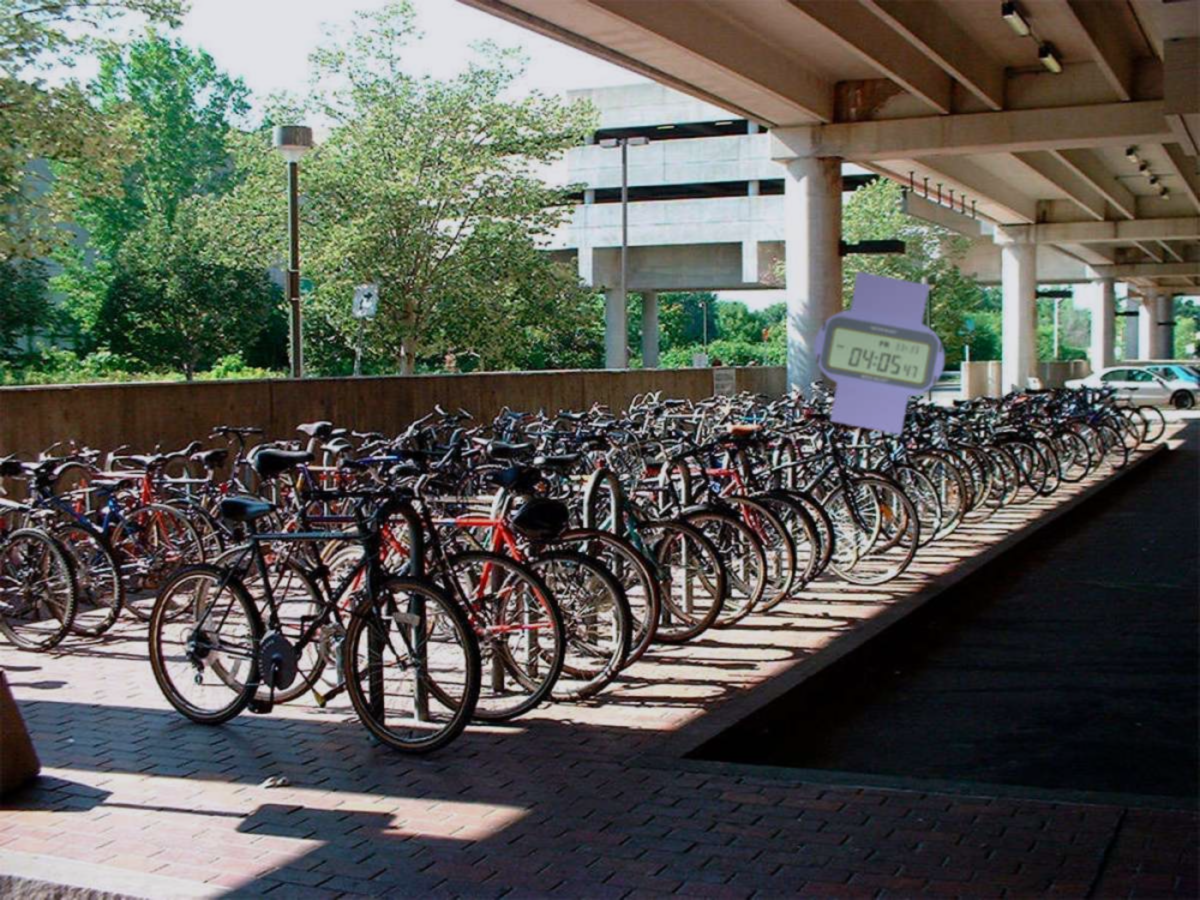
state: 4:05
